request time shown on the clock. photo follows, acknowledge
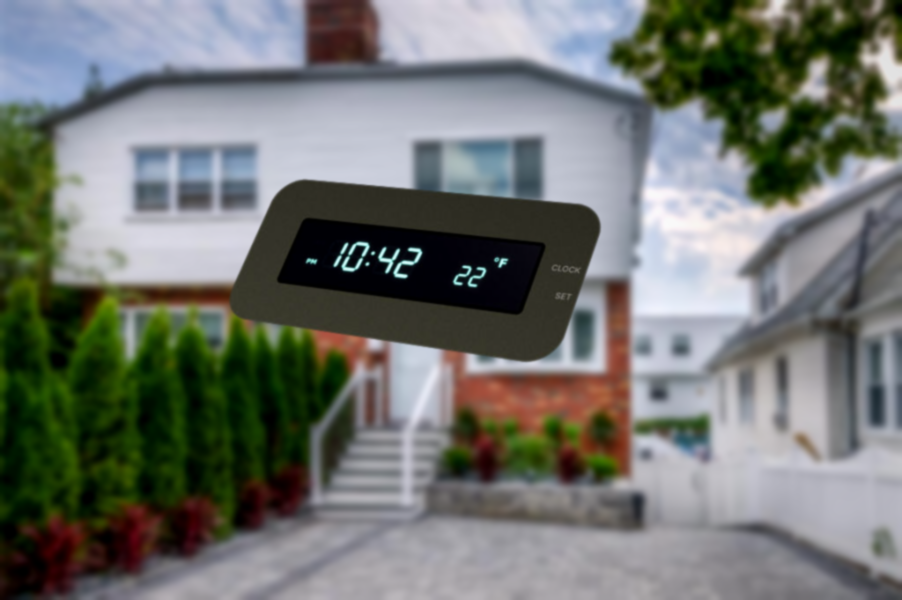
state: 10:42
